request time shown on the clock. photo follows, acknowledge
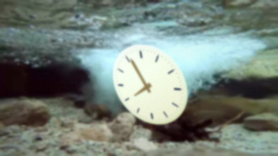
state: 7:56
